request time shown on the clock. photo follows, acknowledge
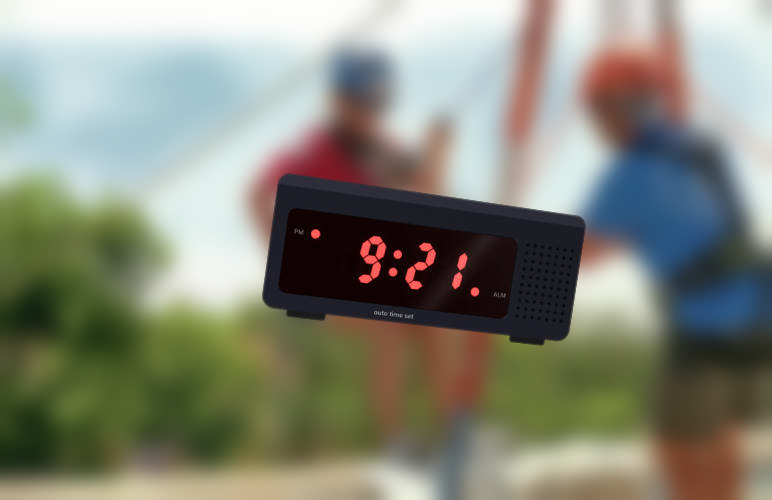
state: 9:21
